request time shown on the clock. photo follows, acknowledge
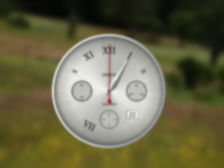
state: 1:05
